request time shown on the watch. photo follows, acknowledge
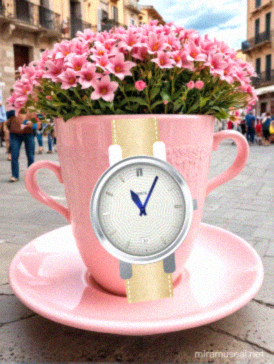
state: 11:05
